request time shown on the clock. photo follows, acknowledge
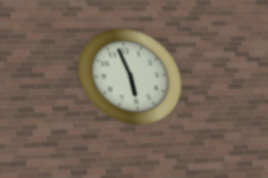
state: 5:58
